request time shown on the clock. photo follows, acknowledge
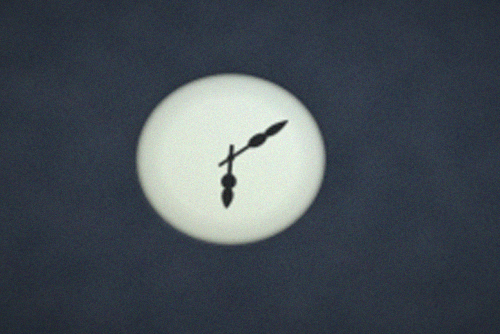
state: 6:09
